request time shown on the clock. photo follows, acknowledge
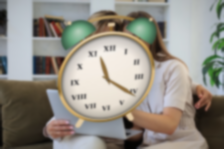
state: 11:21
